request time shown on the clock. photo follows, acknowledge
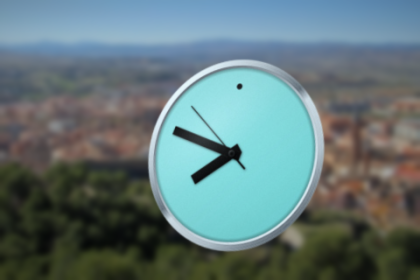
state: 7:47:52
